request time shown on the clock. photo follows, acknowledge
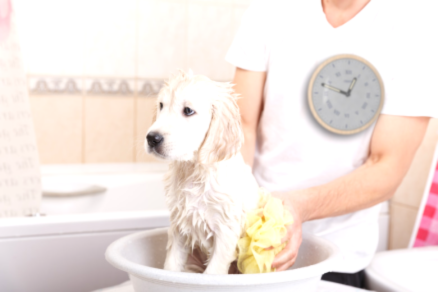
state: 12:48
